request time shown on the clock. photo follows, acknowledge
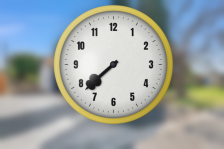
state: 7:38
